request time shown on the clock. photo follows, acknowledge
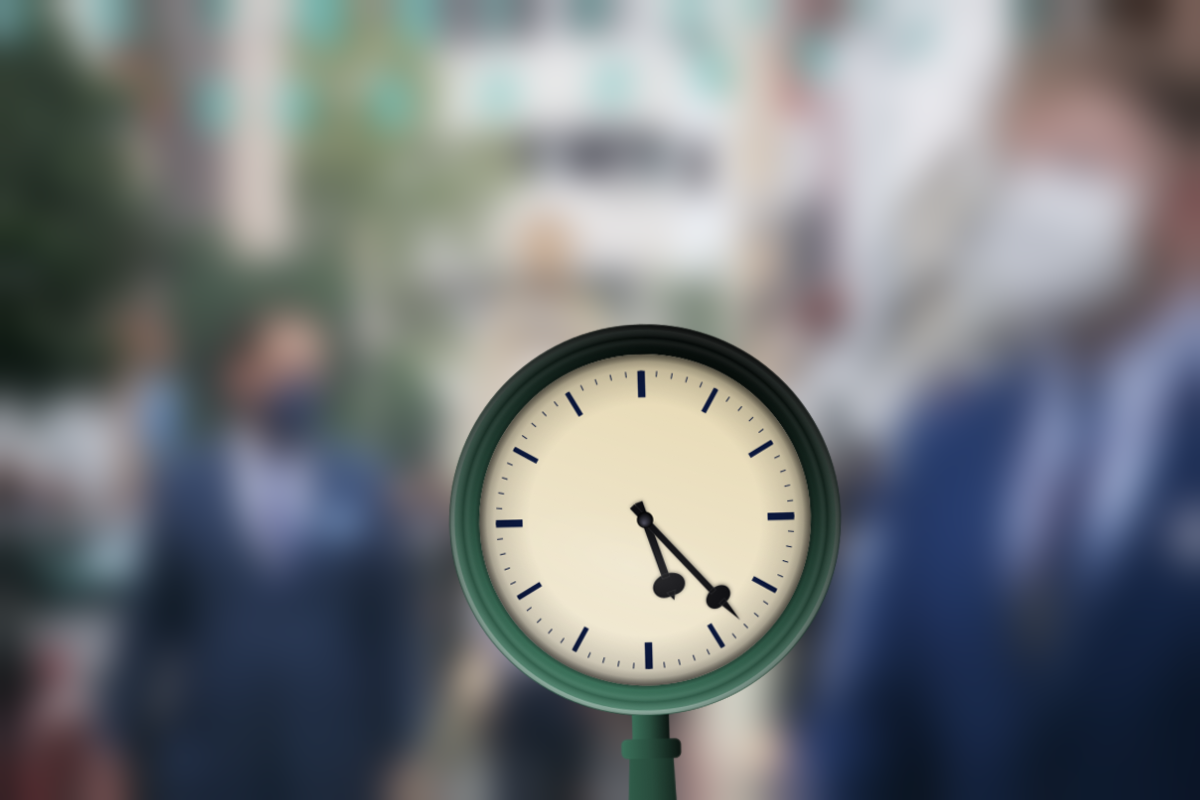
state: 5:23
